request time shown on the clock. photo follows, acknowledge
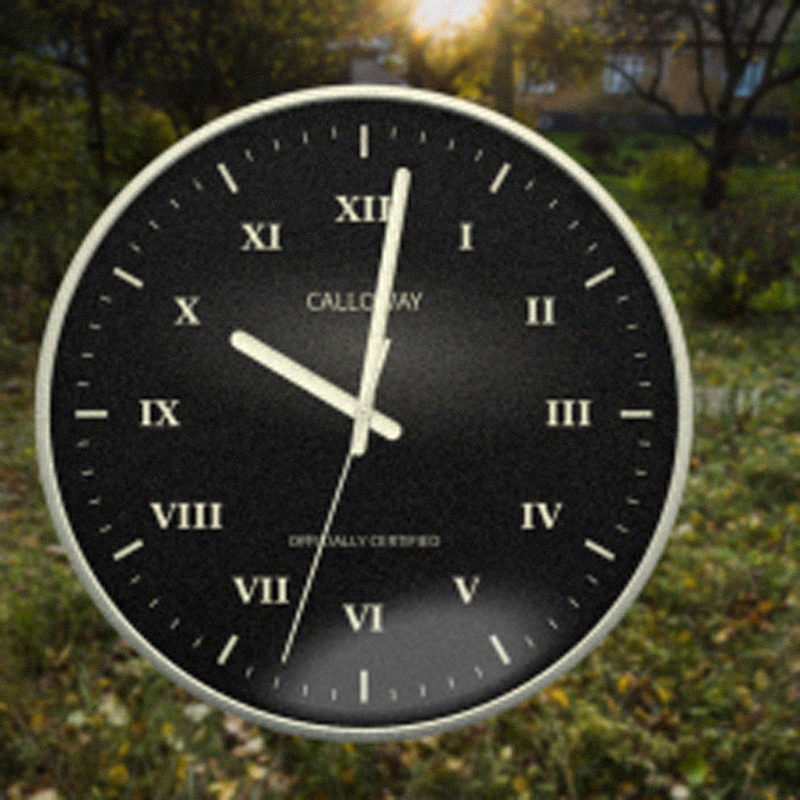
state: 10:01:33
